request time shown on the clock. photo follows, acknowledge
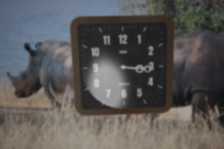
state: 3:16
